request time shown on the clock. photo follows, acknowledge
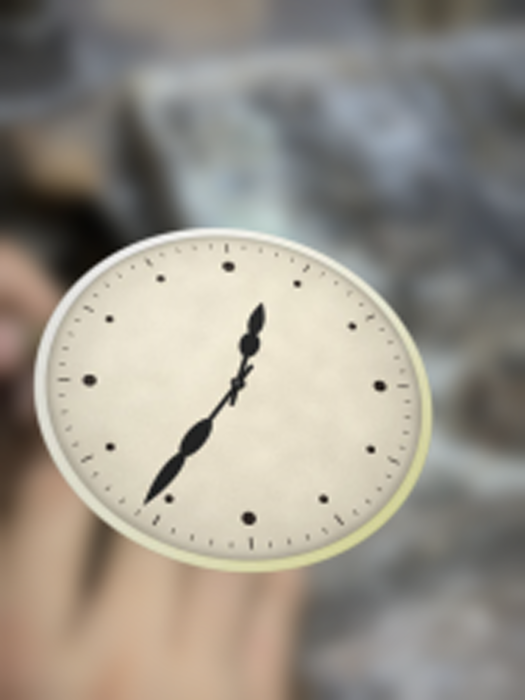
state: 12:36
